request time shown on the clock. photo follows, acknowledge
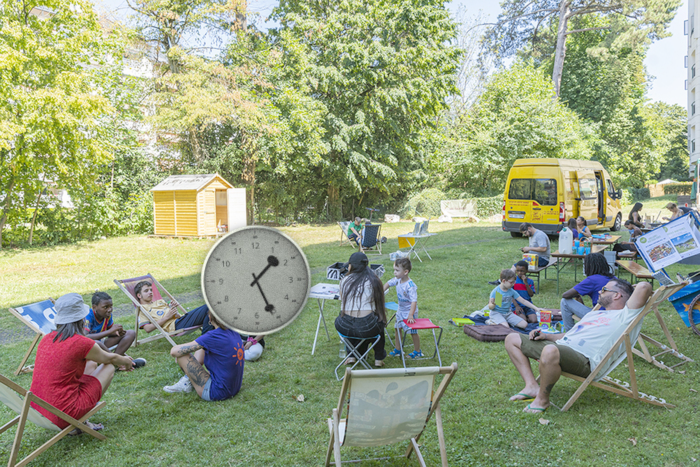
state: 1:26
